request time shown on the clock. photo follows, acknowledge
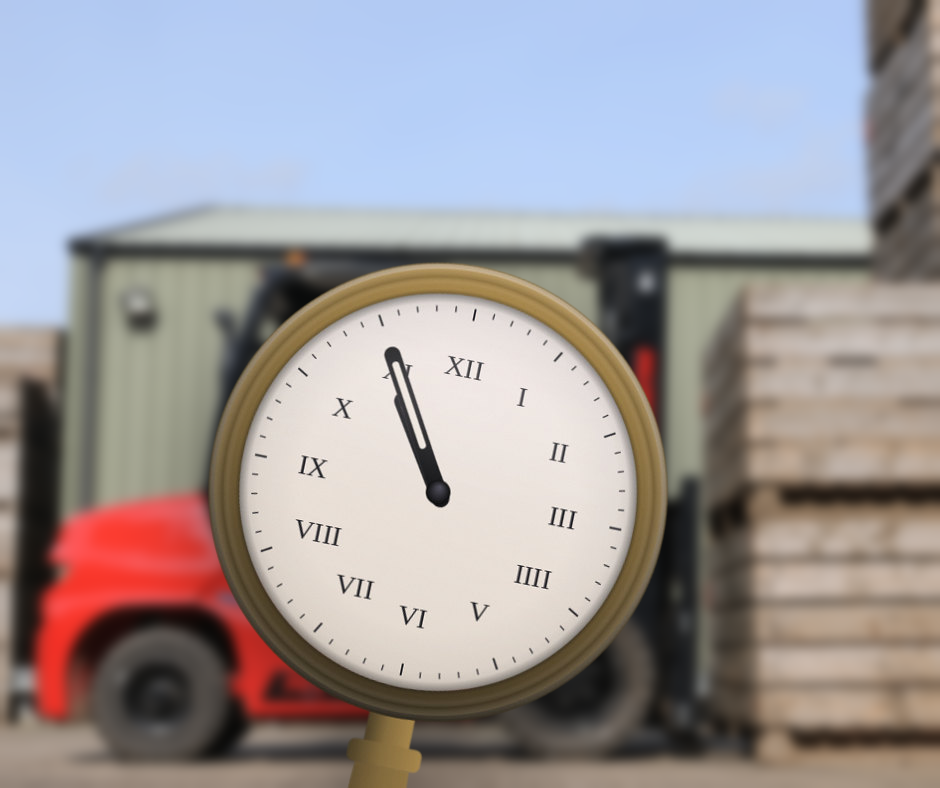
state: 10:55
